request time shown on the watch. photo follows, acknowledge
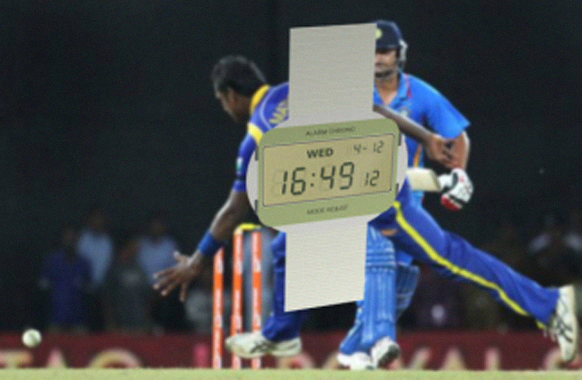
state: 16:49:12
